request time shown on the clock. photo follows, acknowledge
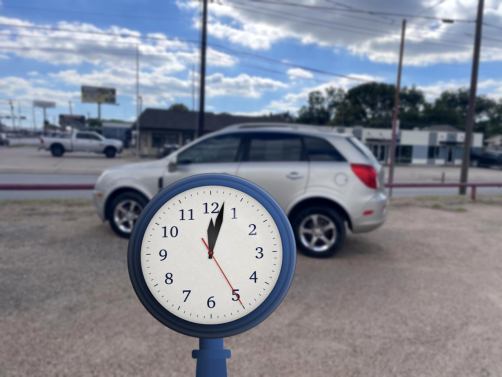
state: 12:02:25
